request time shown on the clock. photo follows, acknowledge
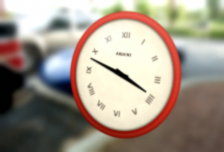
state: 3:48
